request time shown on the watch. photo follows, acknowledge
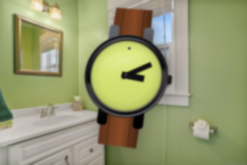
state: 3:10
